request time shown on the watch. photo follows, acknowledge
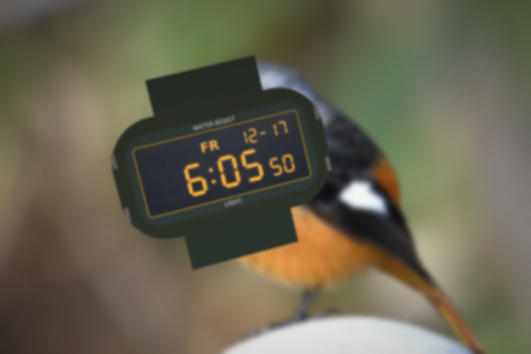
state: 6:05:50
